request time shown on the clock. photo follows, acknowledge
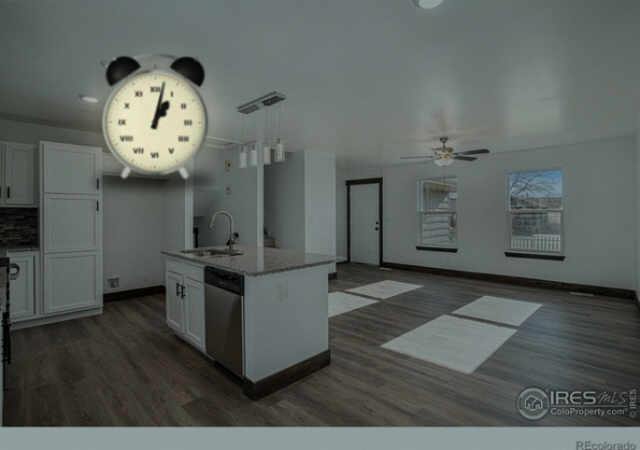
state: 1:02
